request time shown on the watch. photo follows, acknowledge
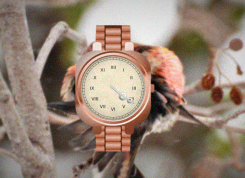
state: 4:21
